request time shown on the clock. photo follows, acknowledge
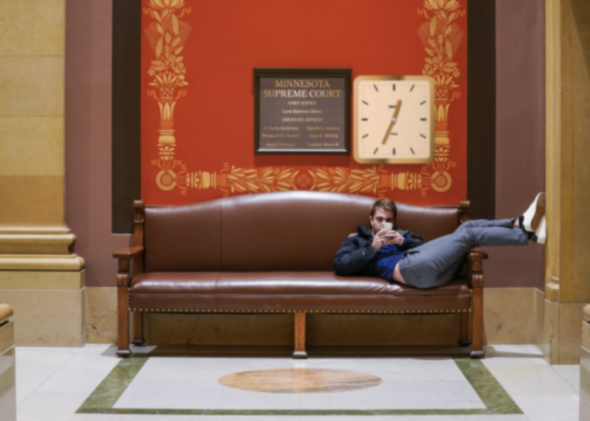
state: 12:34
